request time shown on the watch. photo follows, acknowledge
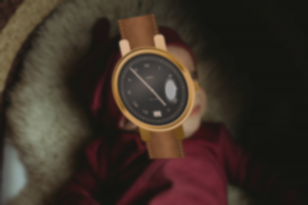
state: 4:54
